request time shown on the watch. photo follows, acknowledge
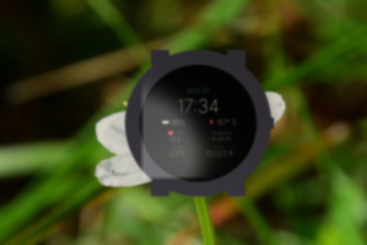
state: 17:34
